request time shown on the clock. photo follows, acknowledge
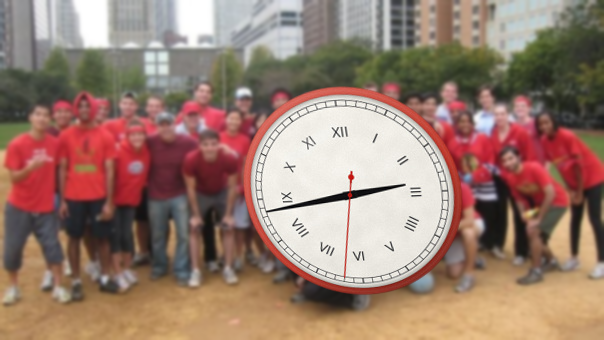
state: 2:43:32
